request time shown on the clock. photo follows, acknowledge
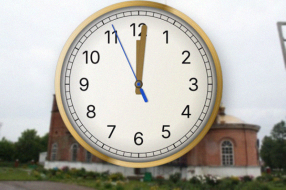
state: 12:00:56
